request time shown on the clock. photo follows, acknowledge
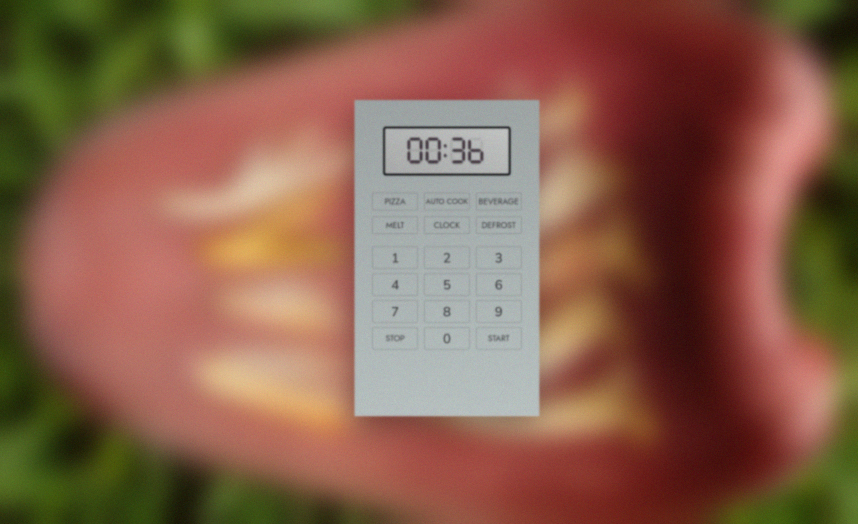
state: 0:36
